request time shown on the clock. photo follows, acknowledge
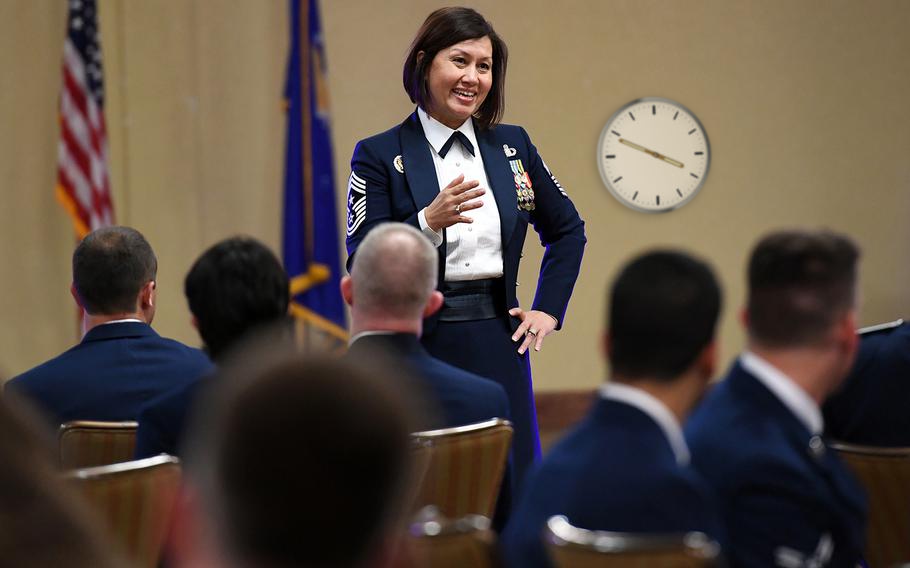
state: 3:49
